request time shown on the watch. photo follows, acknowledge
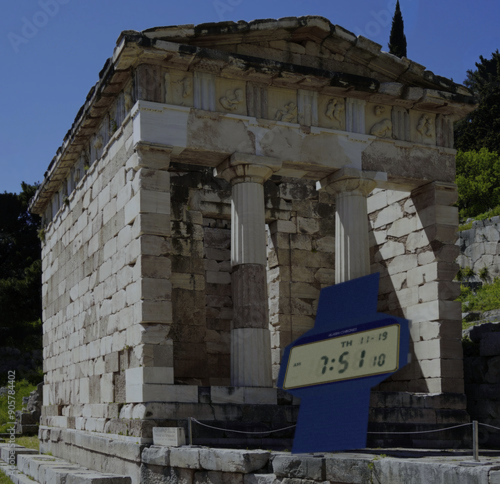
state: 7:51:10
